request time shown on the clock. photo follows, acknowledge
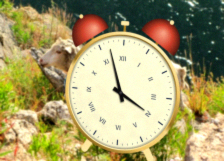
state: 3:57
